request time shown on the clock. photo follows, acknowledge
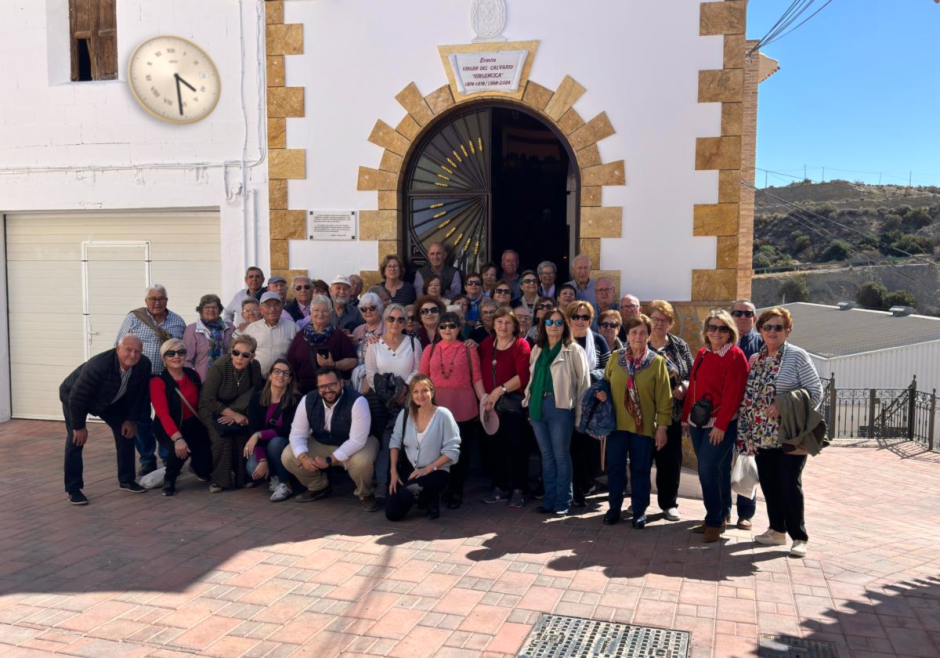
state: 4:31
